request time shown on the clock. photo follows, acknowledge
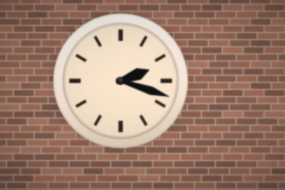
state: 2:18
